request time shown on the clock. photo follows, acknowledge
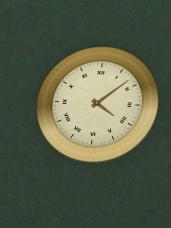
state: 4:08
